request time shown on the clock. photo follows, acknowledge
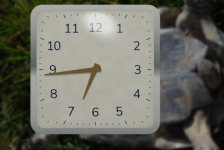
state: 6:44
